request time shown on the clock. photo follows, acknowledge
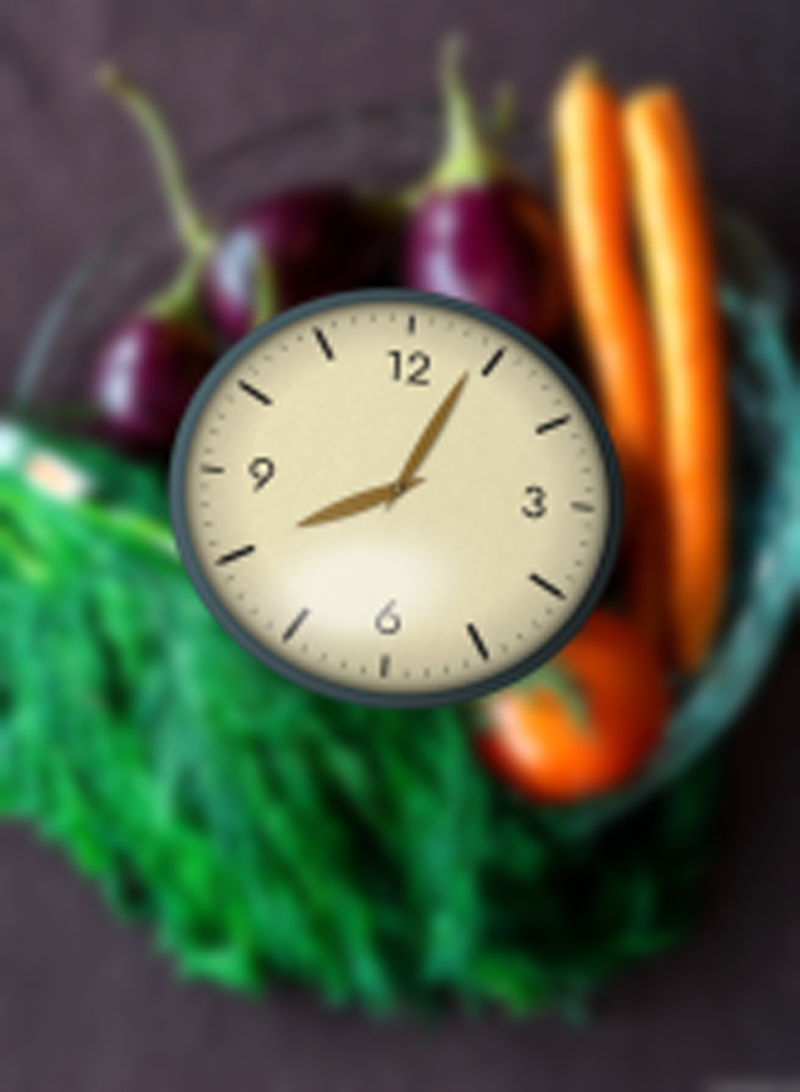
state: 8:04
